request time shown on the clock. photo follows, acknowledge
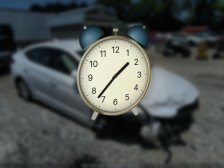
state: 1:37
